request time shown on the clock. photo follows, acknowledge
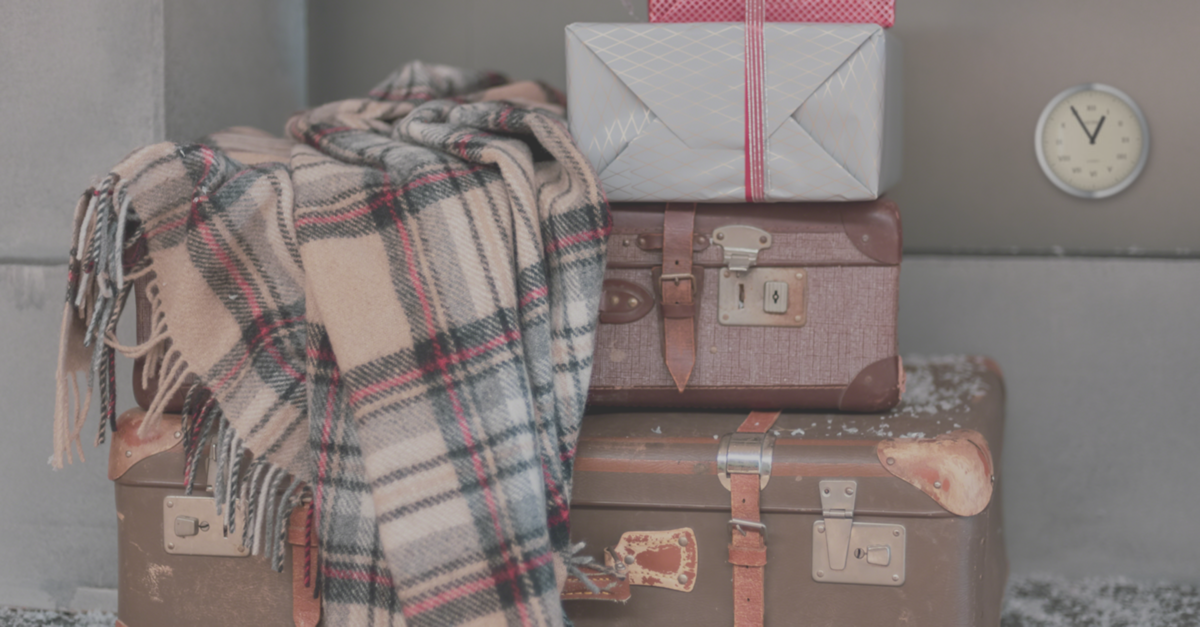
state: 12:55
